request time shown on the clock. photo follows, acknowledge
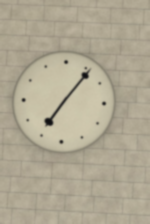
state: 7:06
